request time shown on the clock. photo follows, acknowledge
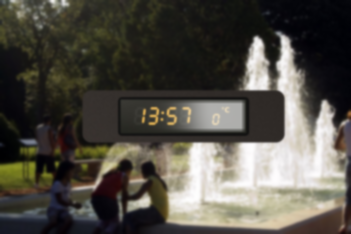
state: 13:57
